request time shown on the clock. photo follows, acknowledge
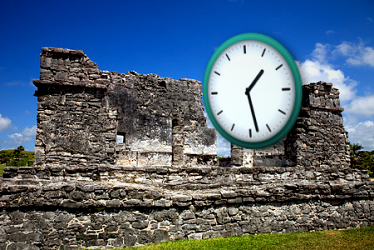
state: 1:28
